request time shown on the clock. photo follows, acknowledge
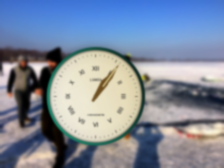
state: 1:06
